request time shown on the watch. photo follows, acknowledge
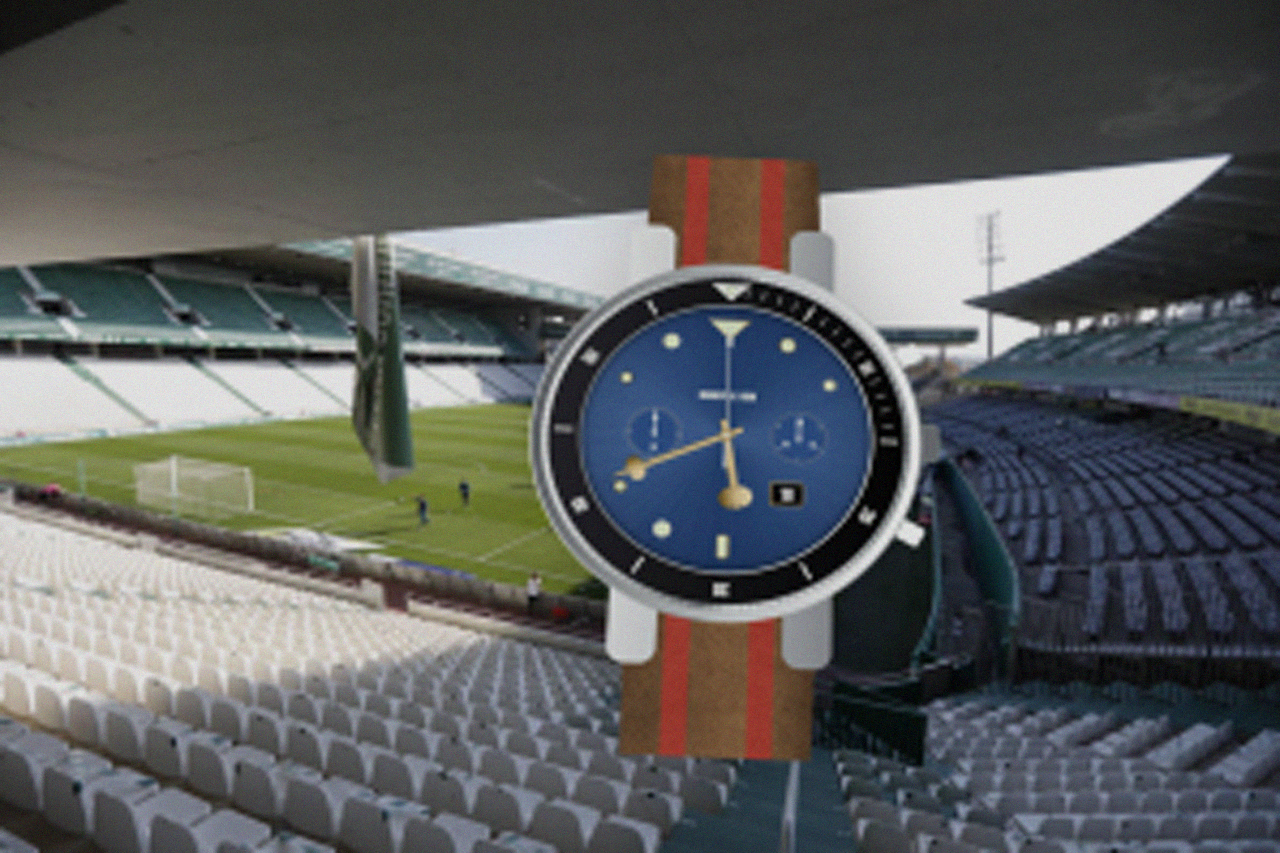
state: 5:41
